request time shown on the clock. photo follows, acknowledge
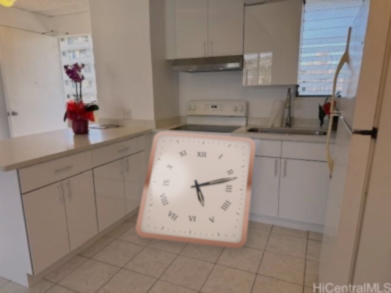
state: 5:12
